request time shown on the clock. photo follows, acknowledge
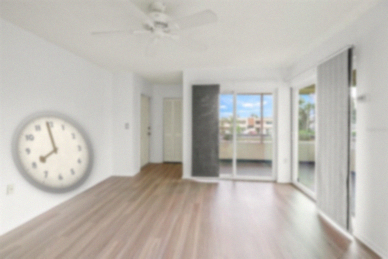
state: 7:59
